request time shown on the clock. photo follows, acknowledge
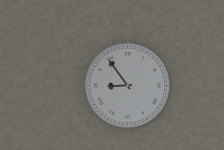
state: 8:54
